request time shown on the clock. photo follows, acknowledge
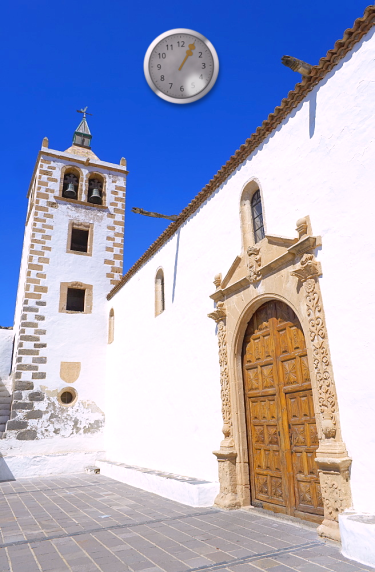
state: 1:05
